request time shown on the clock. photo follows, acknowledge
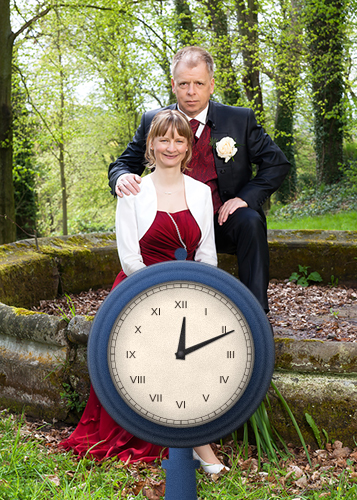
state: 12:11
